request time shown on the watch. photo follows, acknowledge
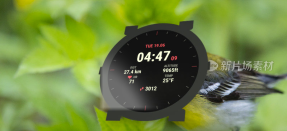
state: 4:47
